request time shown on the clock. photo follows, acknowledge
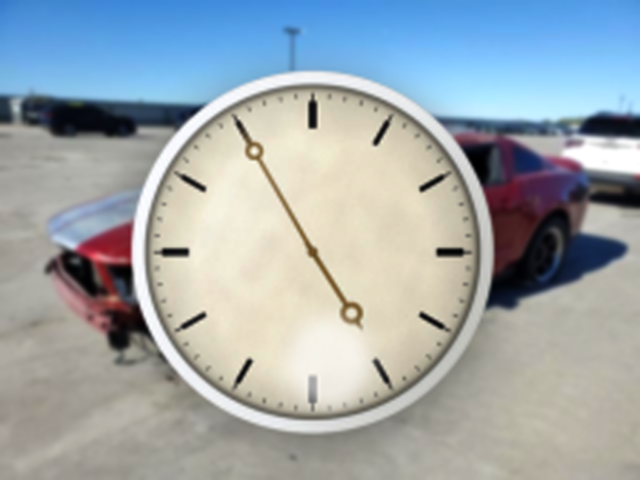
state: 4:55
